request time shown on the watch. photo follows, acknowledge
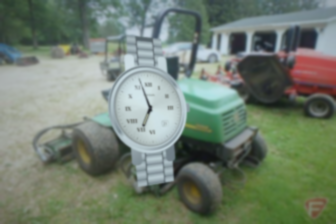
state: 6:57
